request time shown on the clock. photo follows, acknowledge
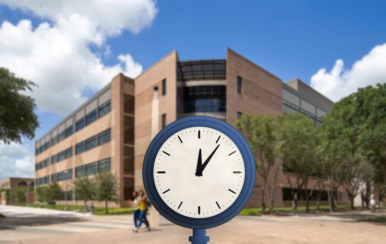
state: 12:06
